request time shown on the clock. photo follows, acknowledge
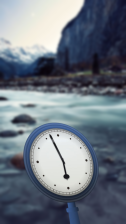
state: 5:57
